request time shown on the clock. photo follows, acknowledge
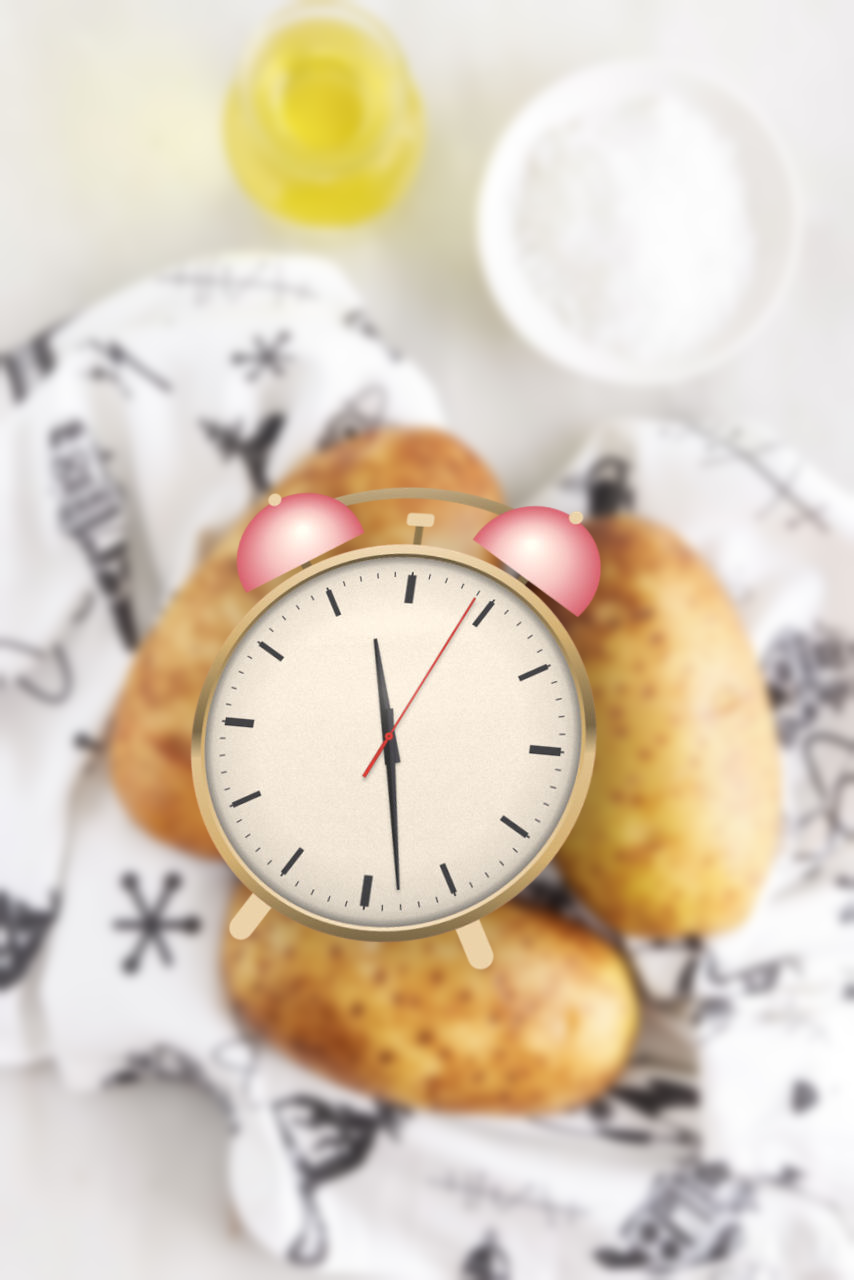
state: 11:28:04
